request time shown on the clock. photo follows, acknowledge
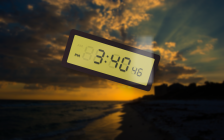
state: 3:40:46
